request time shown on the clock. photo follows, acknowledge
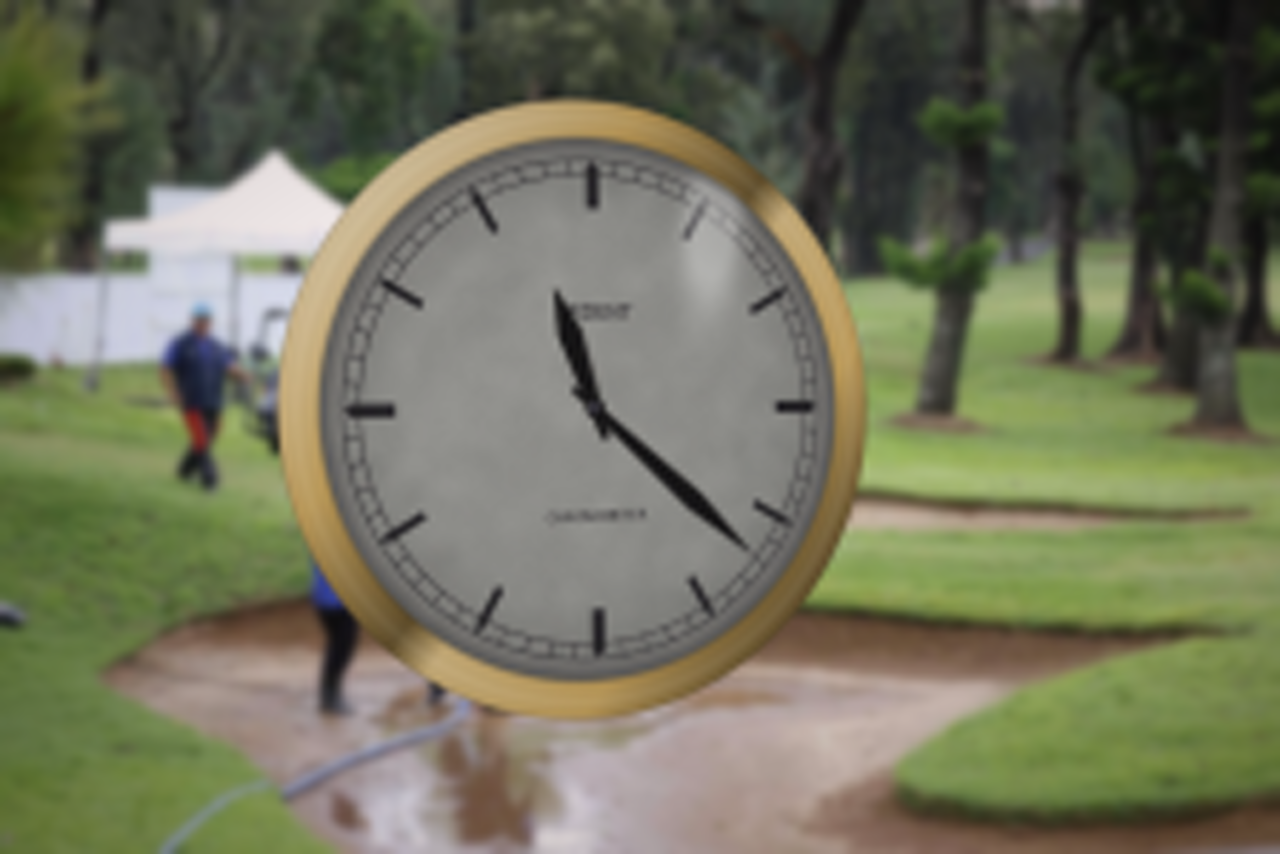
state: 11:22
